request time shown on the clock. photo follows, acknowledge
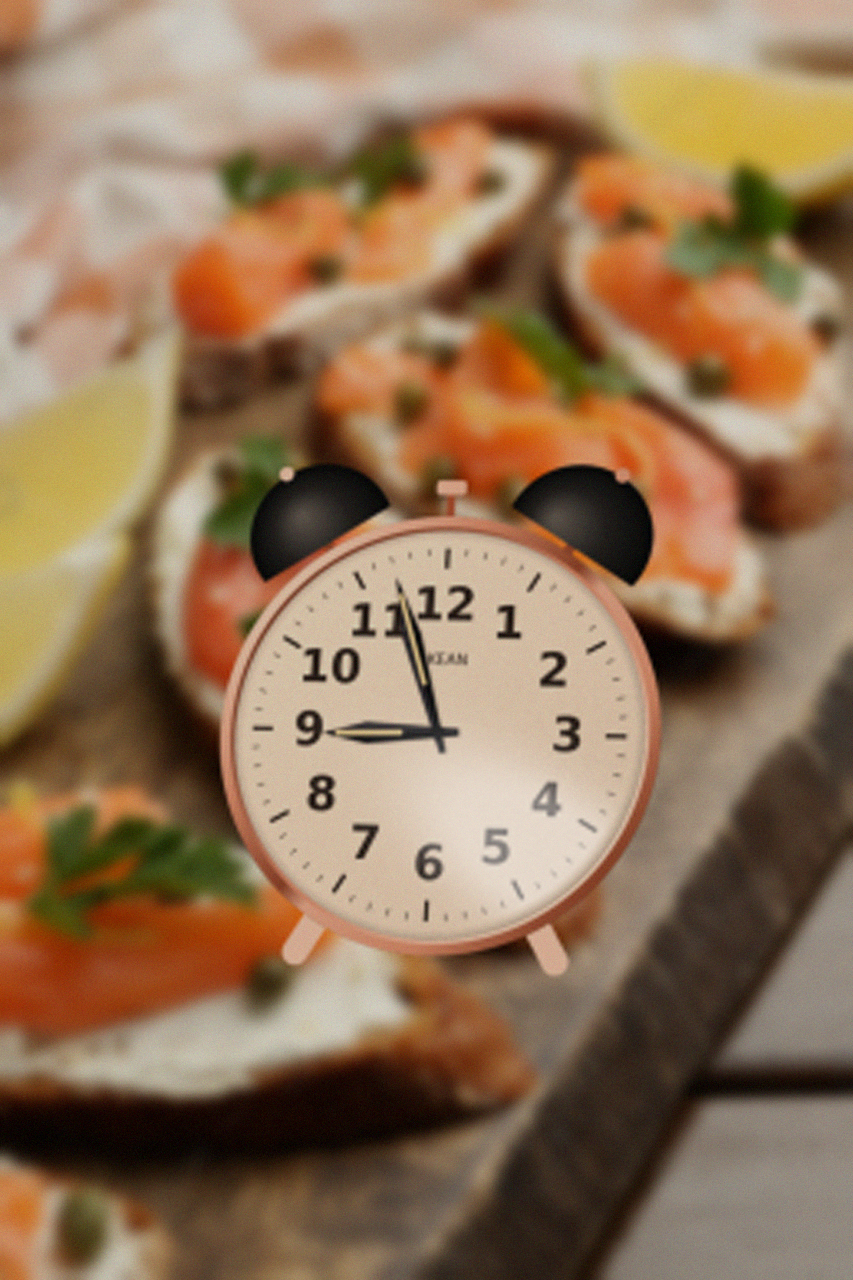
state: 8:57
